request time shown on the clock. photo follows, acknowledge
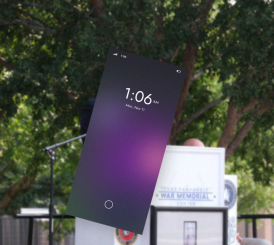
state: 1:06
